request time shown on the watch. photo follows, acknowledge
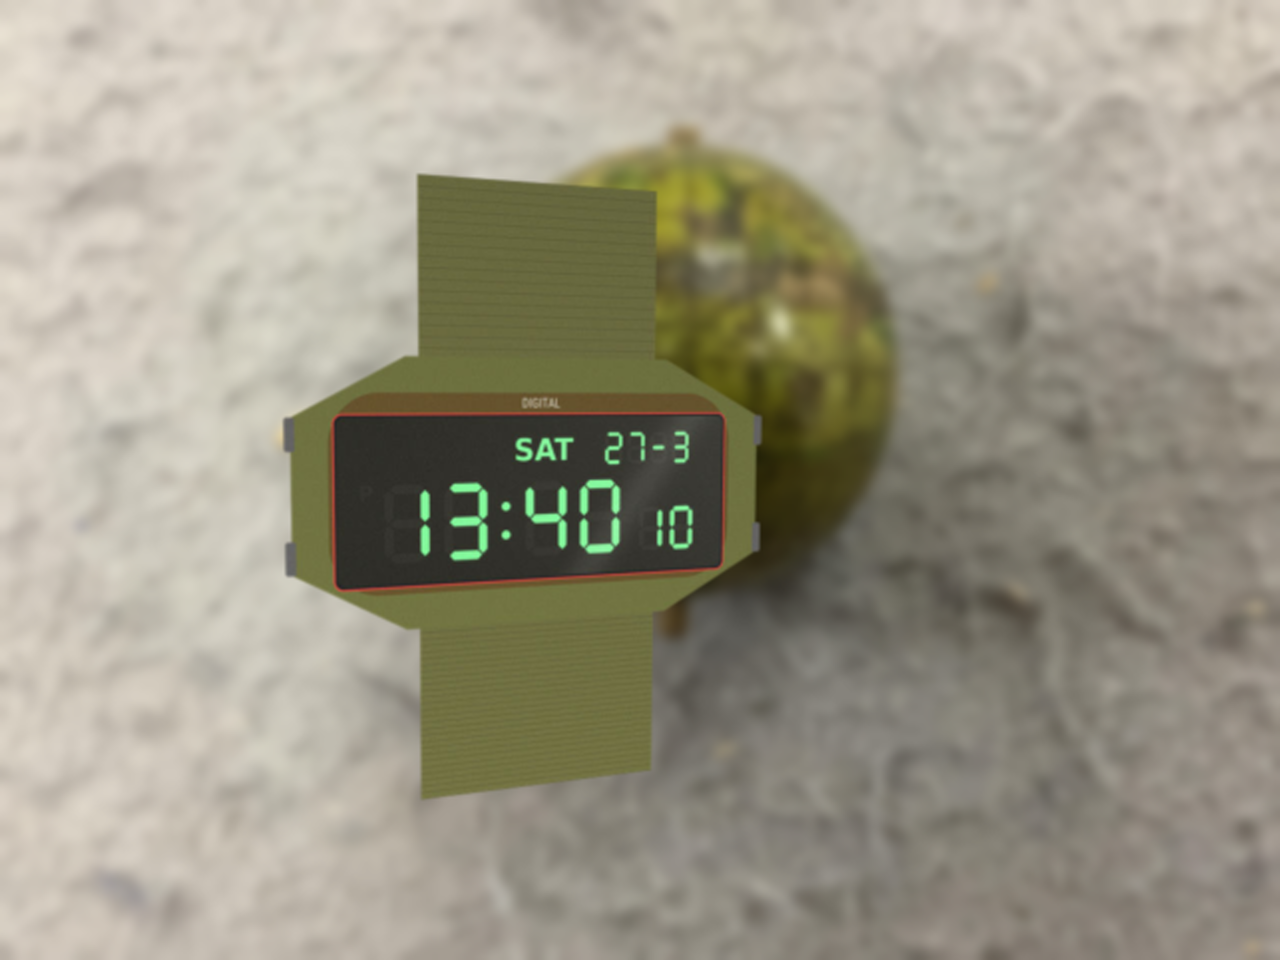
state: 13:40:10
